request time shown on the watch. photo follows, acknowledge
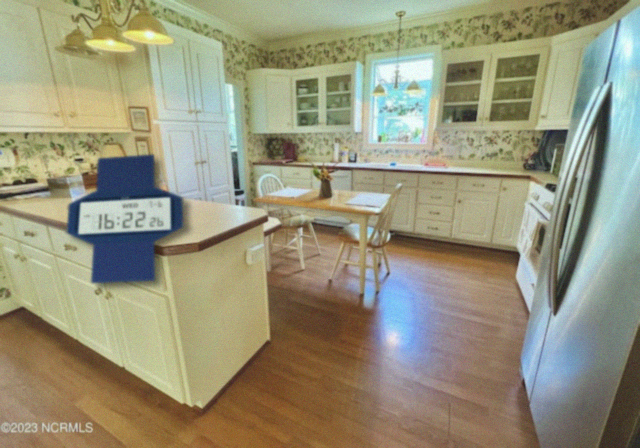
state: 16:22
